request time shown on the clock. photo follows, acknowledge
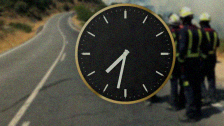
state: 7:32
